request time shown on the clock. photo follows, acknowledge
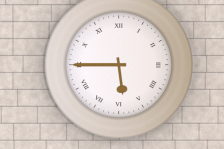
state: 5:45
